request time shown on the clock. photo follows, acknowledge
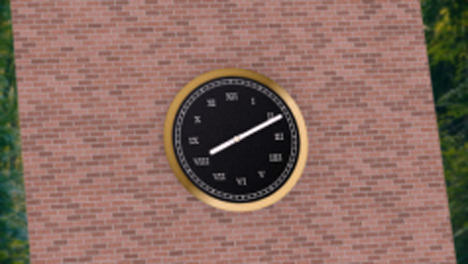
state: 8:11
